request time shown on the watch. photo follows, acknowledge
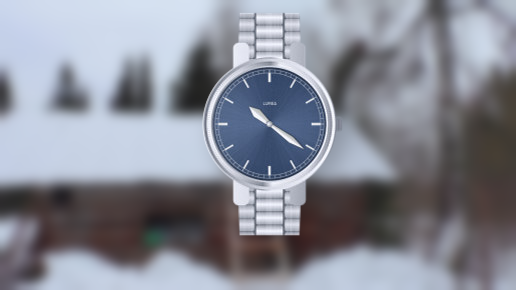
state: 10:21
